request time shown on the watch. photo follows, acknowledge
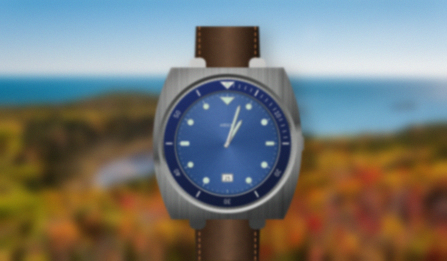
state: 1:03
